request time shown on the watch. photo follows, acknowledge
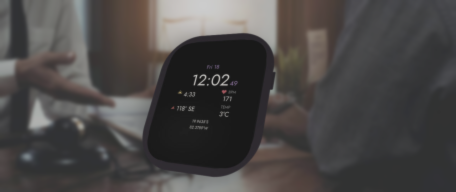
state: 12:02
